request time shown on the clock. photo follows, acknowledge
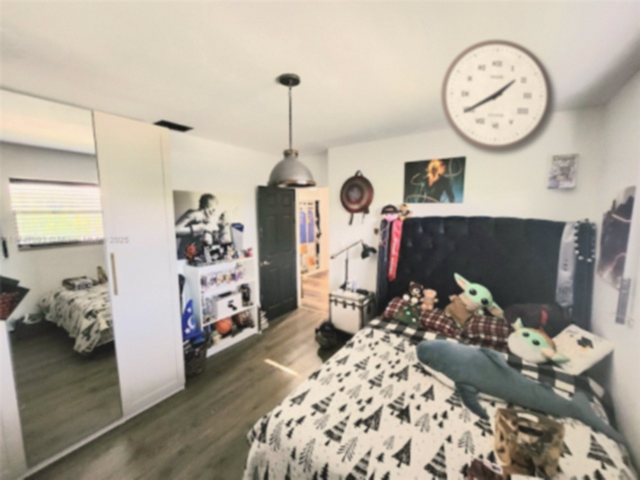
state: 1:40
